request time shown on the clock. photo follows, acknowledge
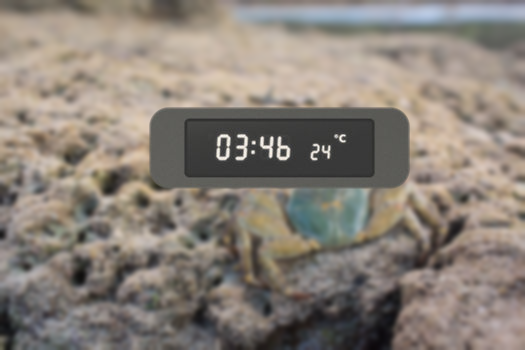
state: 3:46
